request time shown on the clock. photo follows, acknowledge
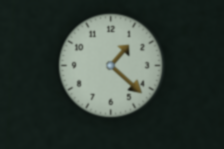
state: 1:22
